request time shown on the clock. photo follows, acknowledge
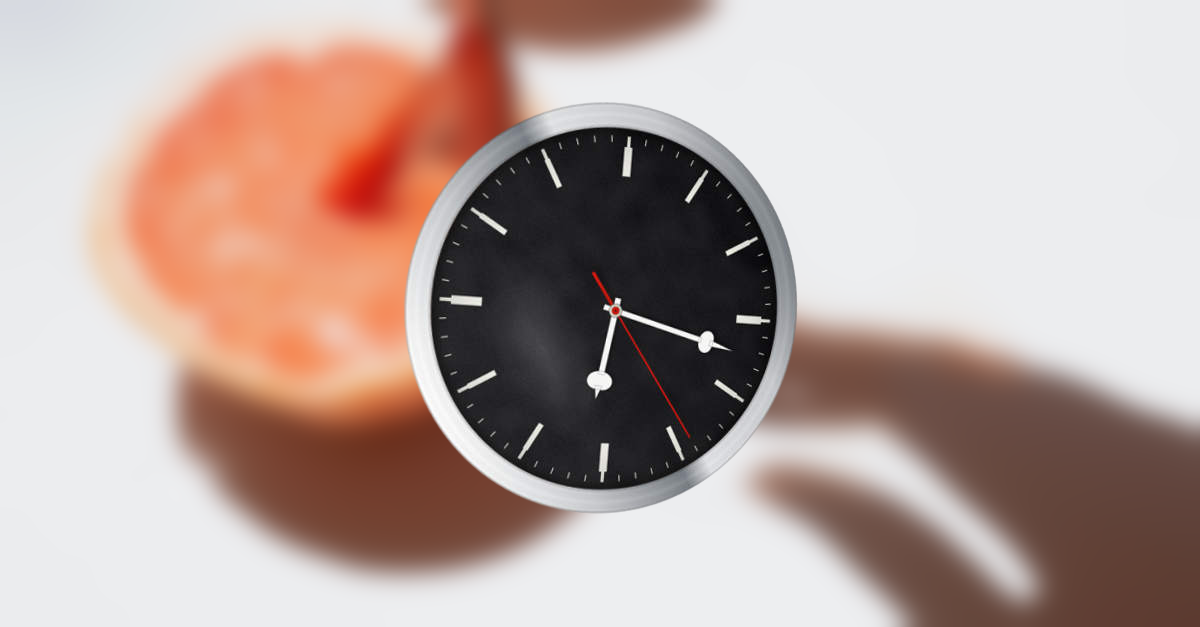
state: 6:17:24
